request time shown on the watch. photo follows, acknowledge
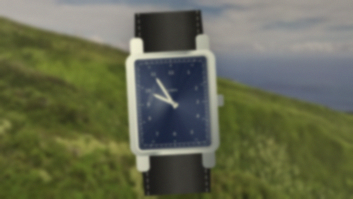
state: 9:55
